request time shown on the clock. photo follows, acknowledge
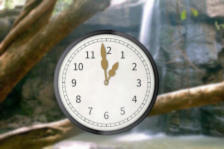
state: 12:59
